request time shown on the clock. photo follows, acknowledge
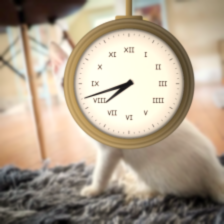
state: 7:42
